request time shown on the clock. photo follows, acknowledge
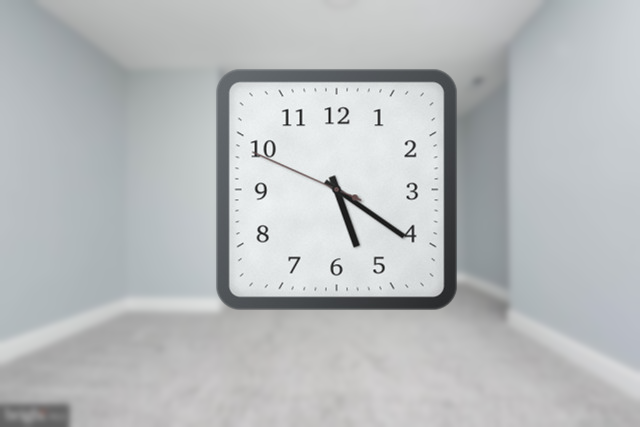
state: 5:20:49
